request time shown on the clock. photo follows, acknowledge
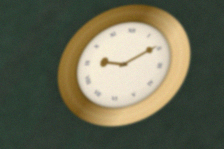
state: 9:09
